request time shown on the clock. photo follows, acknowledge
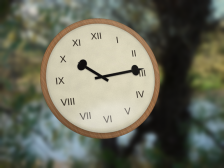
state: 10:14
